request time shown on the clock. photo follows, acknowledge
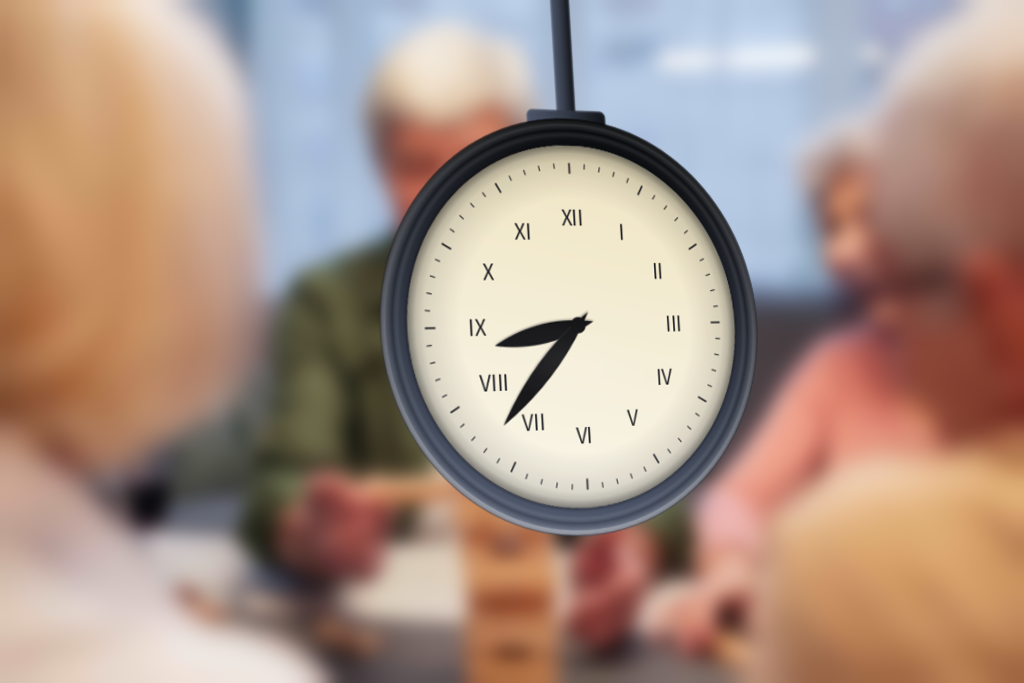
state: 8:37
